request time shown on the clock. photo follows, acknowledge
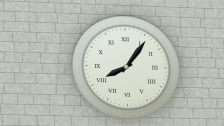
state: 8:06
